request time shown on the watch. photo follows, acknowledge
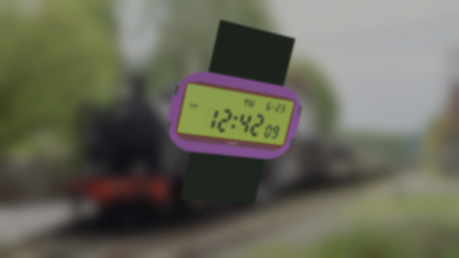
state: 12:42:09
